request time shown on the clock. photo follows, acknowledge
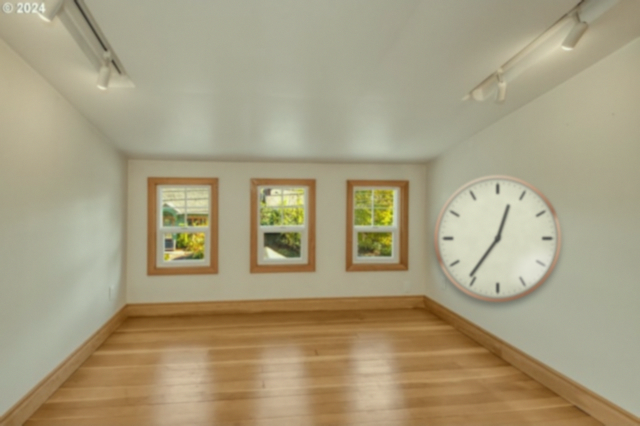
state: 12:36
